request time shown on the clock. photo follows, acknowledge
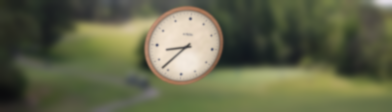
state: 8:37
